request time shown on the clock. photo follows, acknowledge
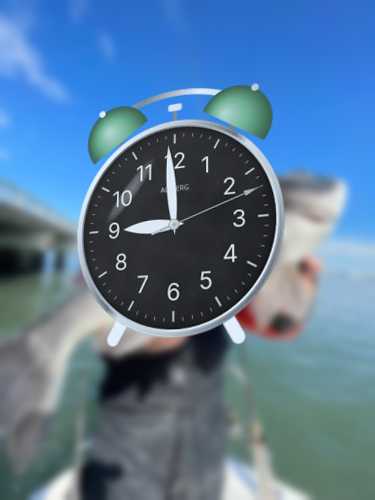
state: 8:59:12
